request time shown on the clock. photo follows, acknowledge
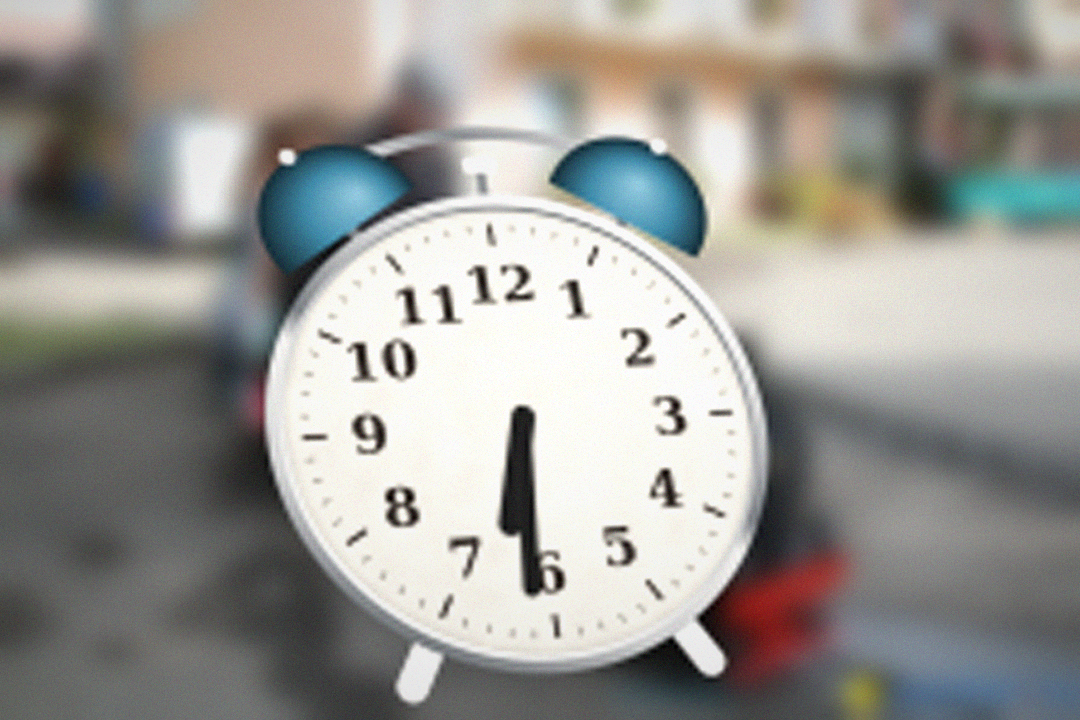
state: 6:31
